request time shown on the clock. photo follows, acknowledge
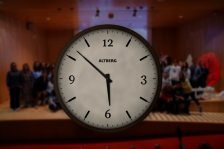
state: 5:52
